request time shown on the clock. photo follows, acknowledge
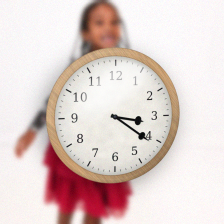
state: 3:21
